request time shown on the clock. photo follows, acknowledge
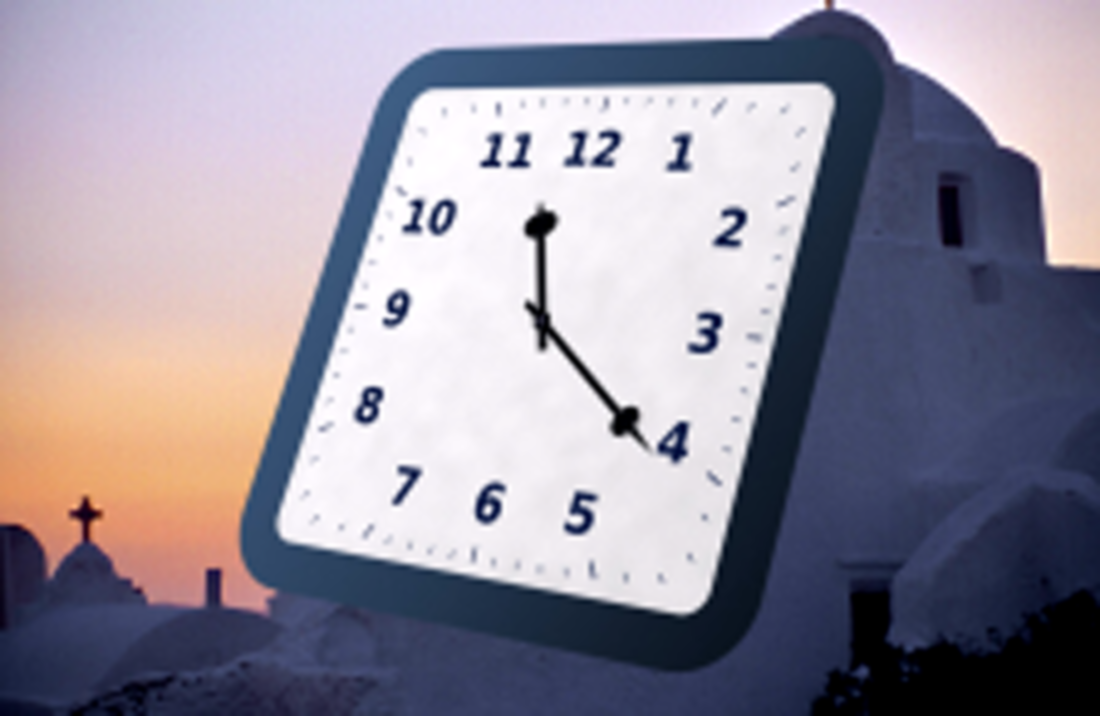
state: 11:21
